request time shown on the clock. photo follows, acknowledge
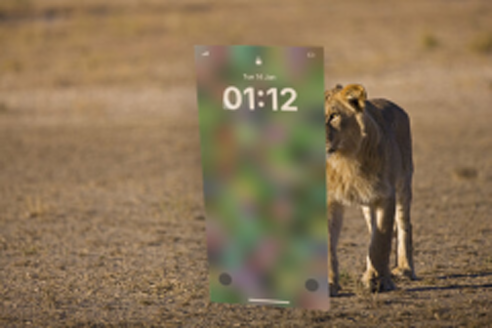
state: 1:12
